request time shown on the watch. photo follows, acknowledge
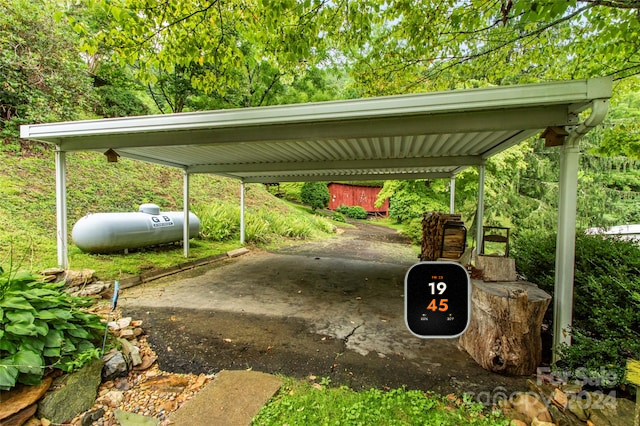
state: 19:45
